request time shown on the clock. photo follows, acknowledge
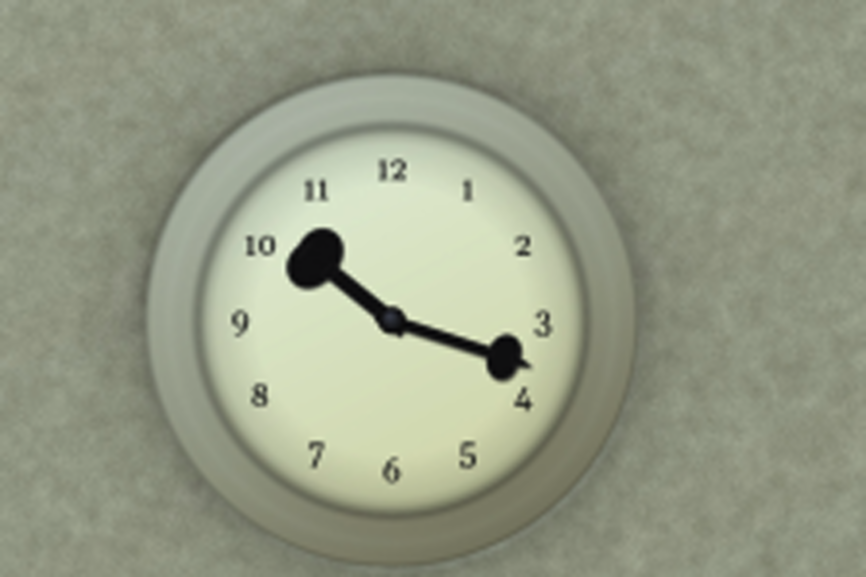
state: 10:18
